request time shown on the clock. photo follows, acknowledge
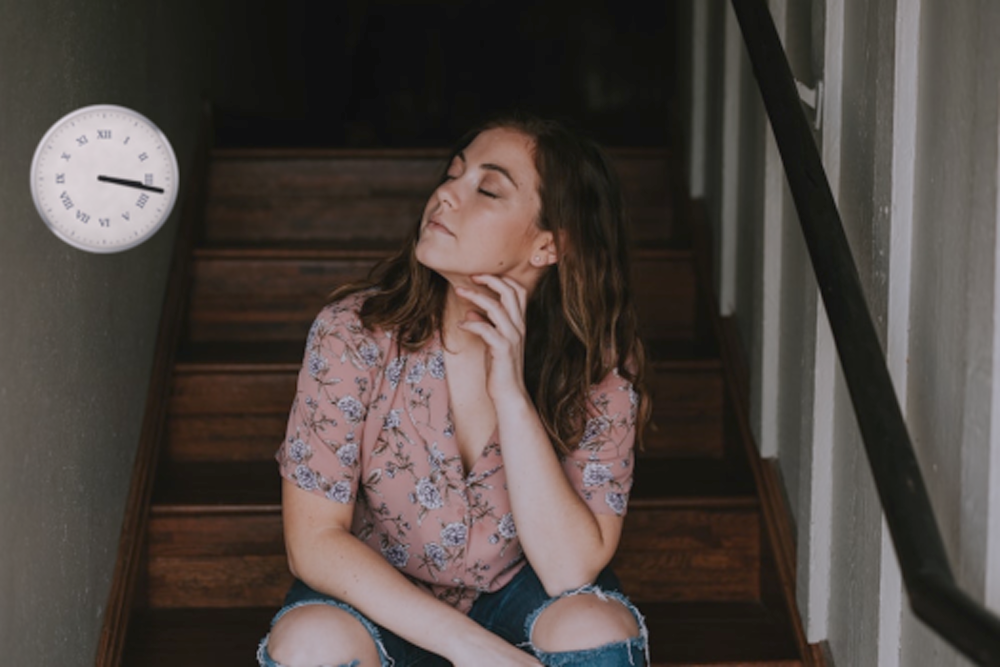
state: 3:17
